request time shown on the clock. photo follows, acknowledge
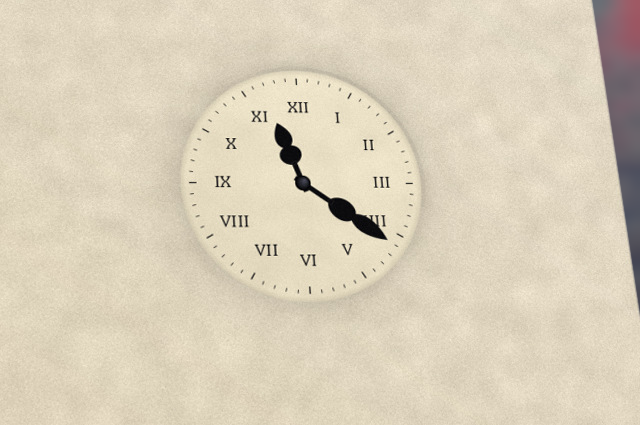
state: 11:21
